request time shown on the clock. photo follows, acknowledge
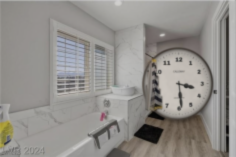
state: 3:29
